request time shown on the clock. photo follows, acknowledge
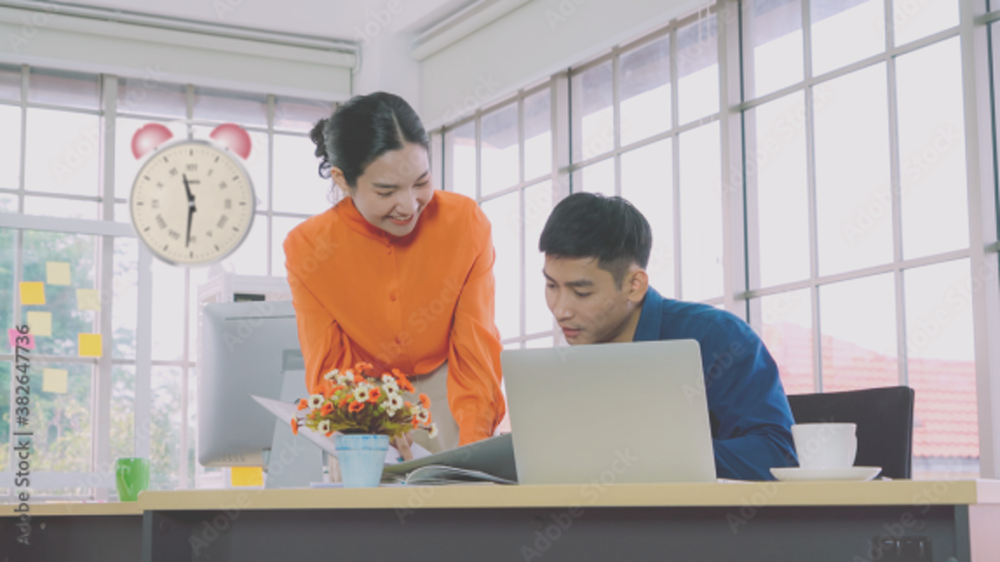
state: 11:31
